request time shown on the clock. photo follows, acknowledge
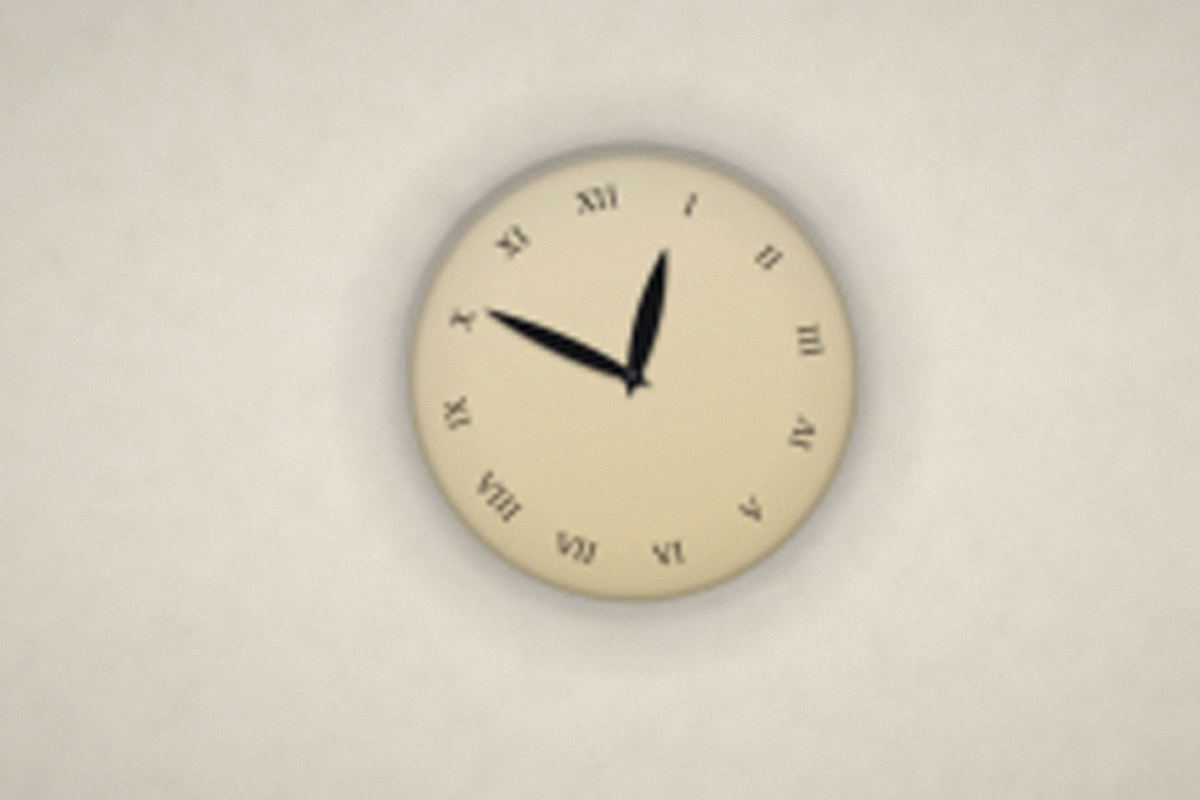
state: 12:51
